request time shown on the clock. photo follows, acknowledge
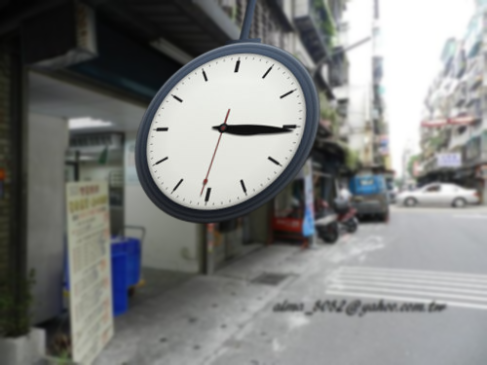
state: 3:15:31
